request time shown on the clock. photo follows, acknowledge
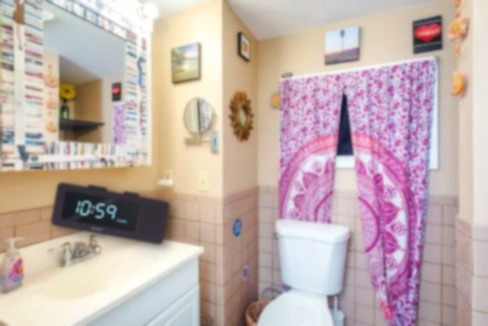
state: 10:59
